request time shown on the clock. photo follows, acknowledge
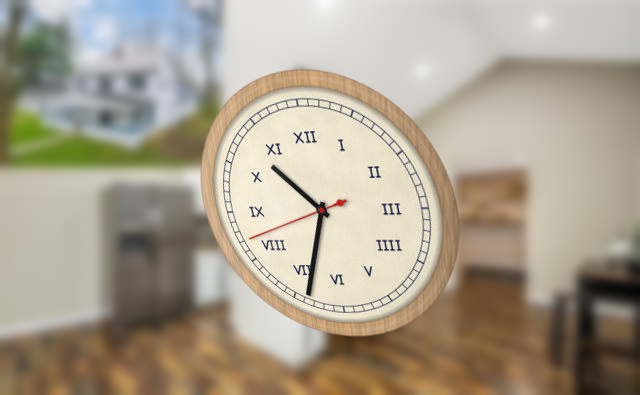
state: 10:33:42
